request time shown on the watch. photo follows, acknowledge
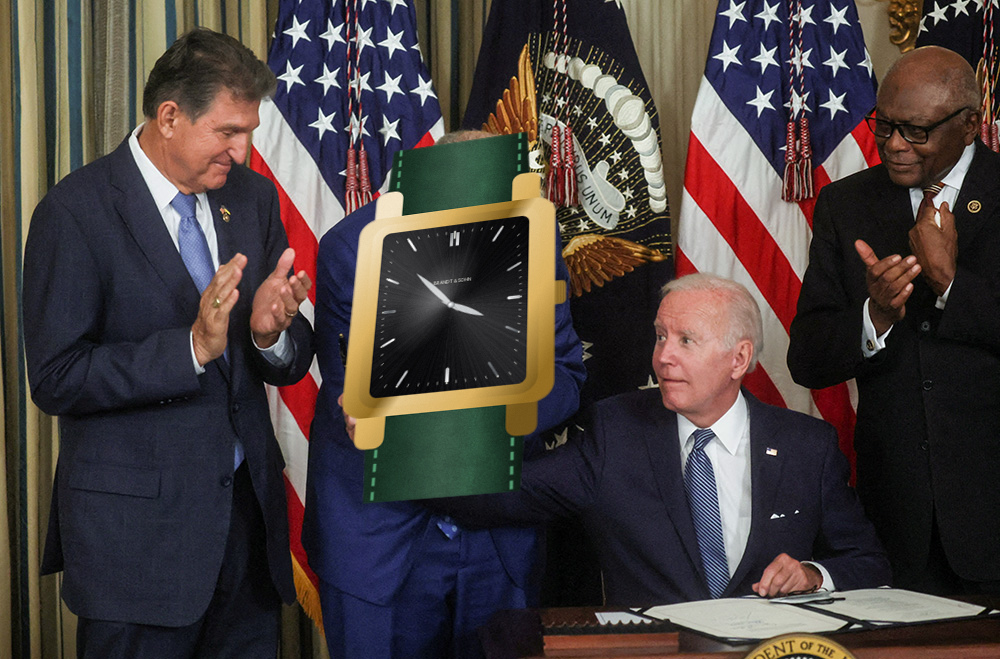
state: 3:53
